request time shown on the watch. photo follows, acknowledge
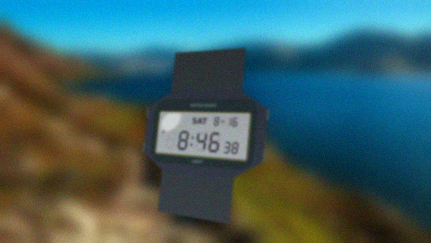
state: 8:46
